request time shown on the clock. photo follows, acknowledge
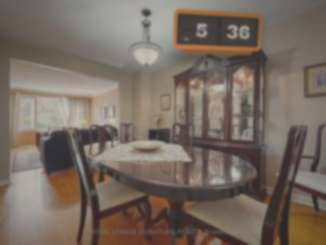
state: 5:36
